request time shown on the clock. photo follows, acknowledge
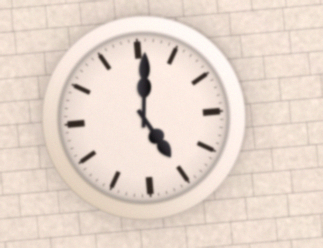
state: 5:01
